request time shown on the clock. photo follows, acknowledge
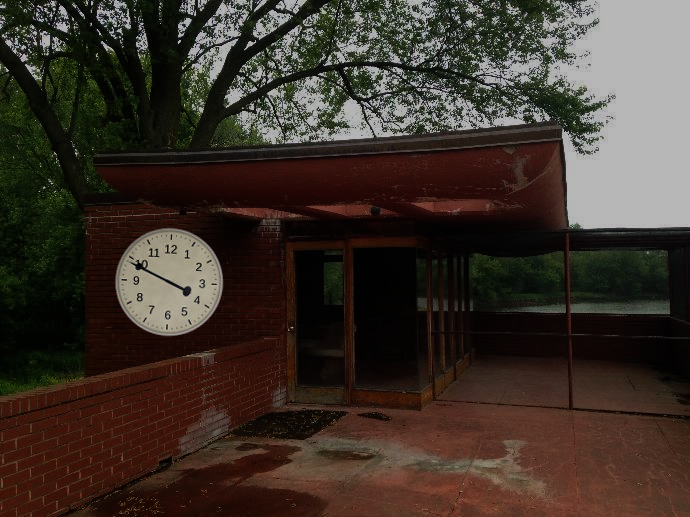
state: 3:49
